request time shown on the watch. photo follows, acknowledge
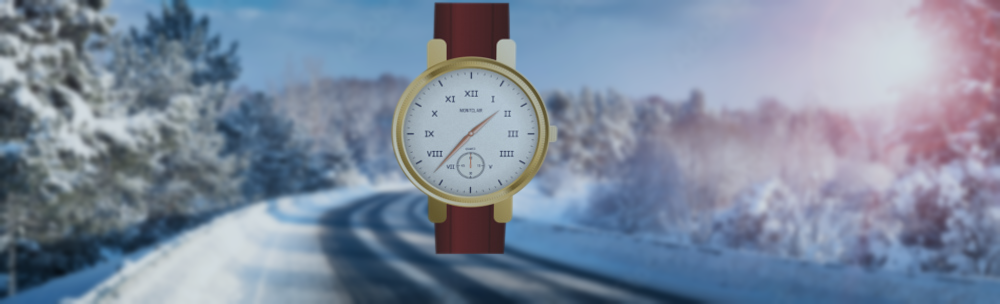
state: 1:37
